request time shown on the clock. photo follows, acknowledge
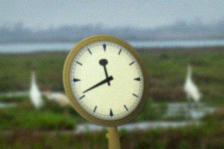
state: 11:41
